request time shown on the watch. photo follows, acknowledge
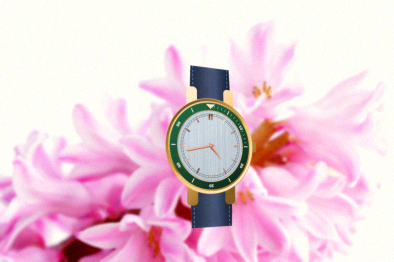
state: 4:43
